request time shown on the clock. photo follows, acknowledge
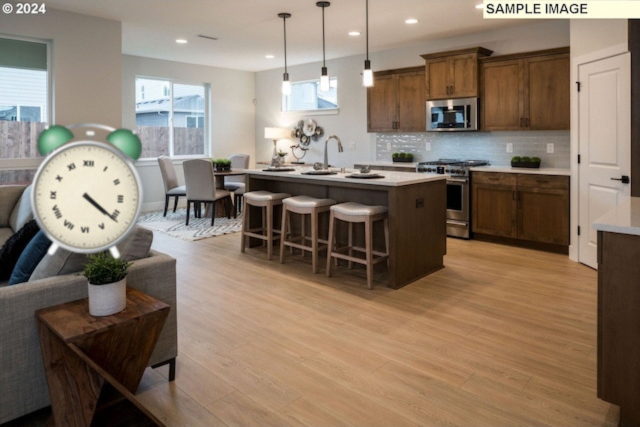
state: 4:21
